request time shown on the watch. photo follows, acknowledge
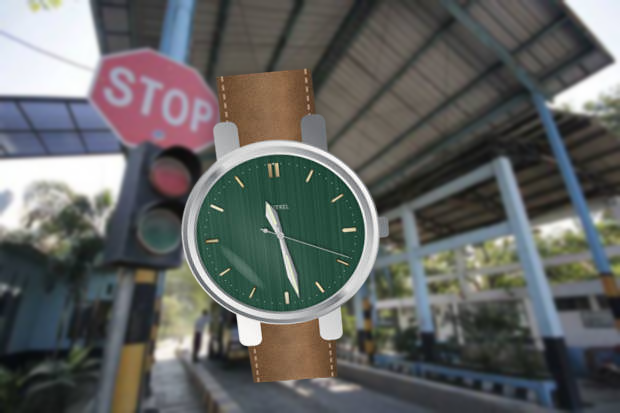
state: 11:28:19
